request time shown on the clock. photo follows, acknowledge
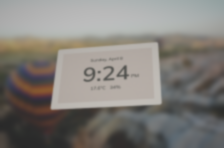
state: 9:24
